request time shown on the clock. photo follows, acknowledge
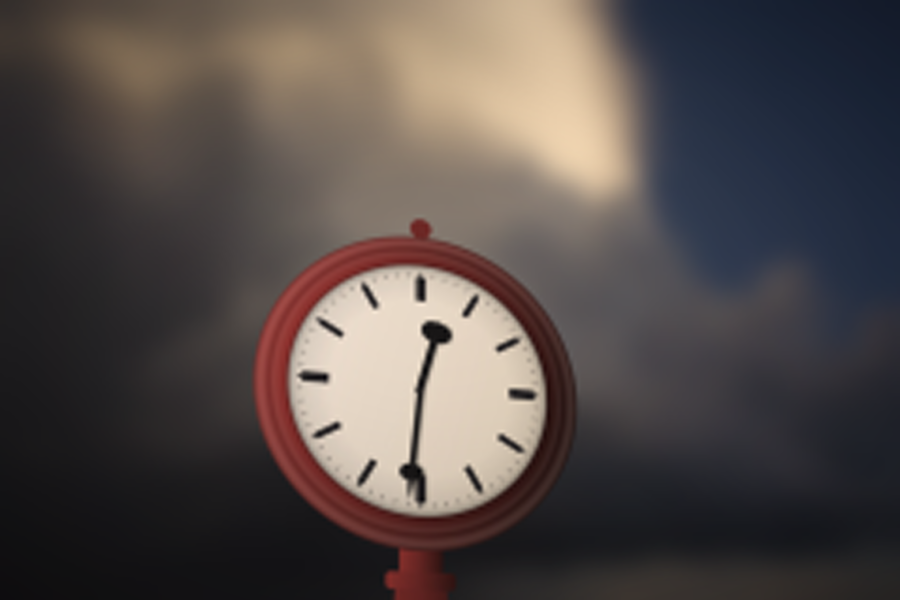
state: 12:31
